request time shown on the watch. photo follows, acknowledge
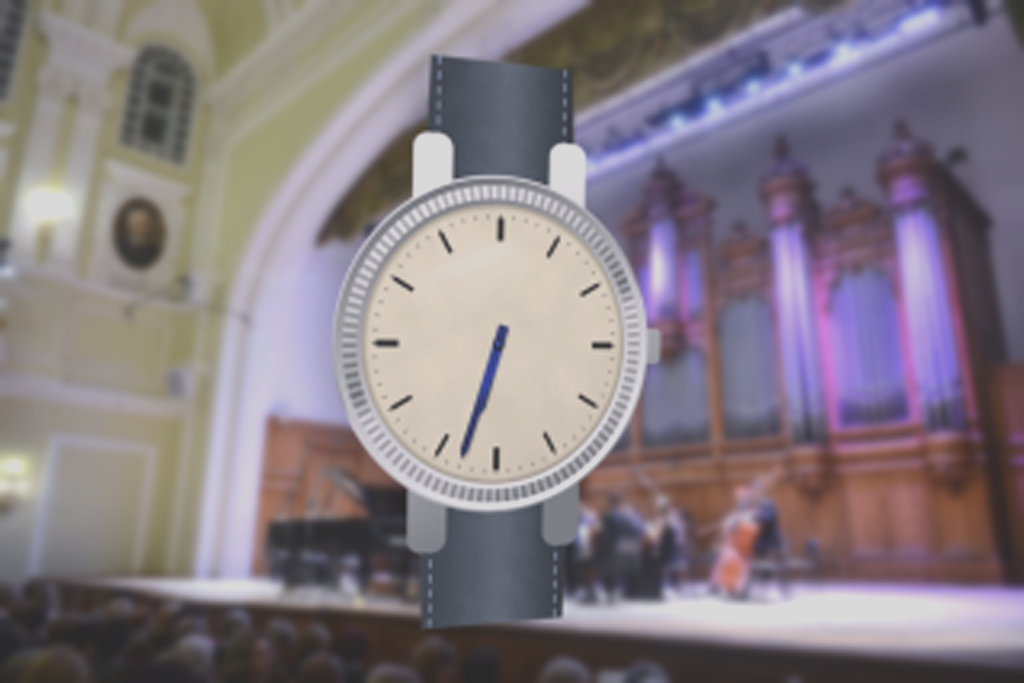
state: 6:33
